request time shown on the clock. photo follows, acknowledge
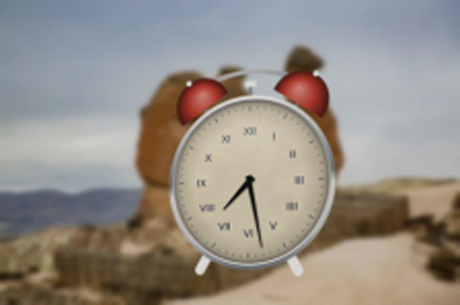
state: 7:28
